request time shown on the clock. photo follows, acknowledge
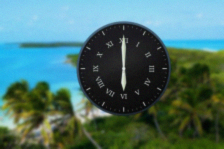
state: 6:00
